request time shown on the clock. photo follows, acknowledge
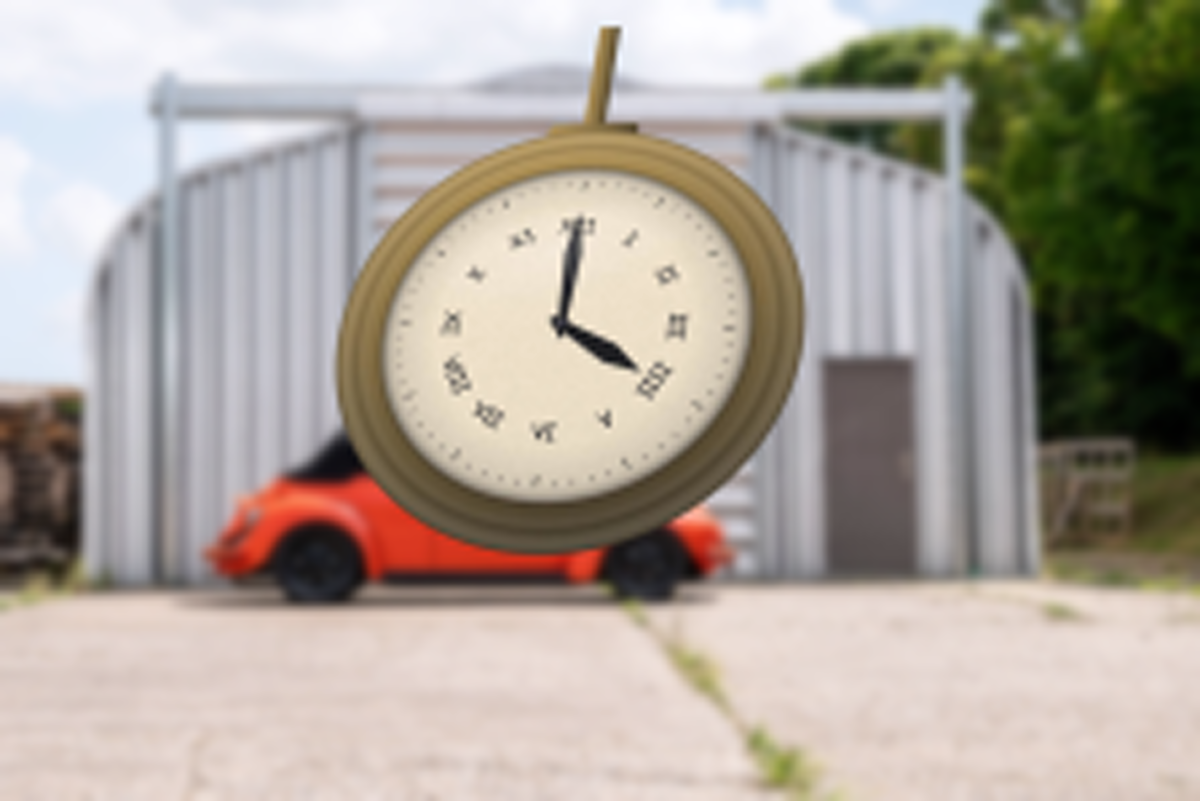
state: 4:00
